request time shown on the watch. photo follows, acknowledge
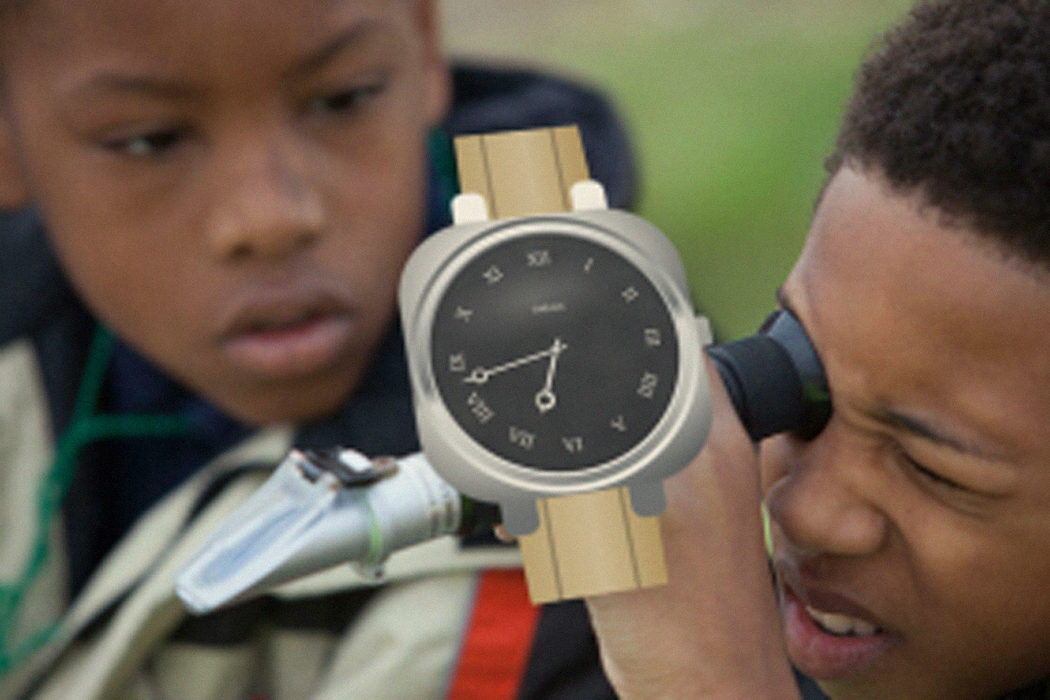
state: 6:43
